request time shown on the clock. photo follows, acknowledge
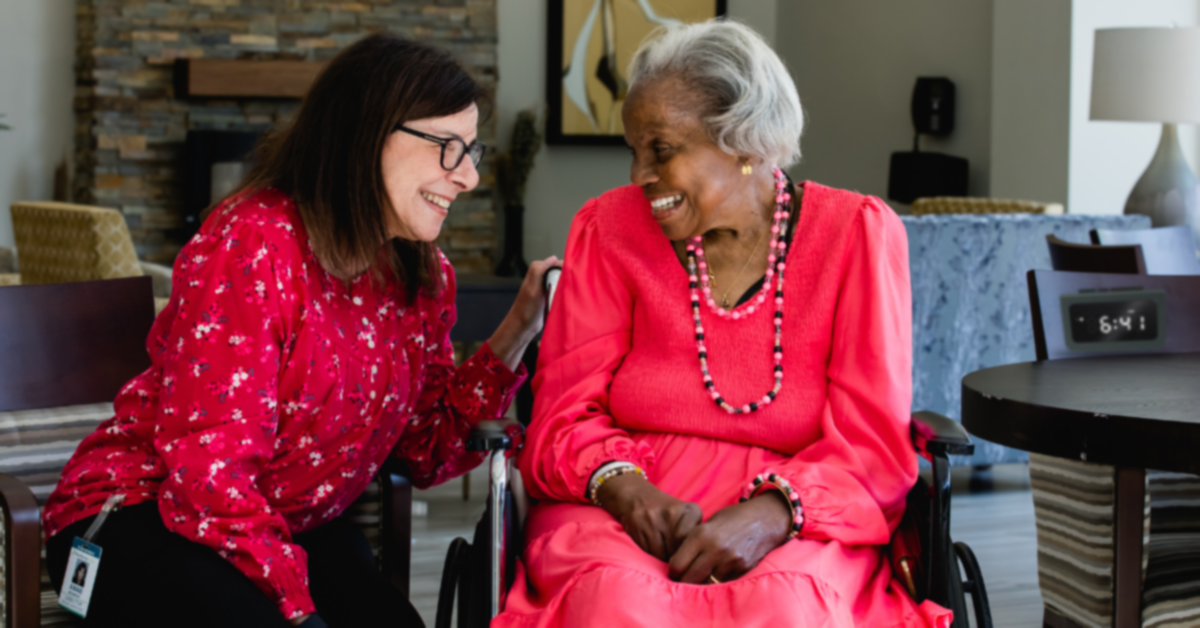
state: 6:41
